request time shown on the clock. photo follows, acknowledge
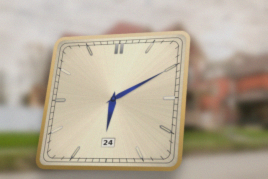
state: 6:10
